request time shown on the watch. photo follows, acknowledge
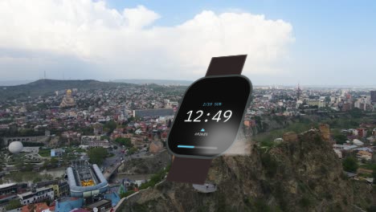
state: 12:49
